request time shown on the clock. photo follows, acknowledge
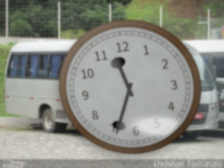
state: 11:34
